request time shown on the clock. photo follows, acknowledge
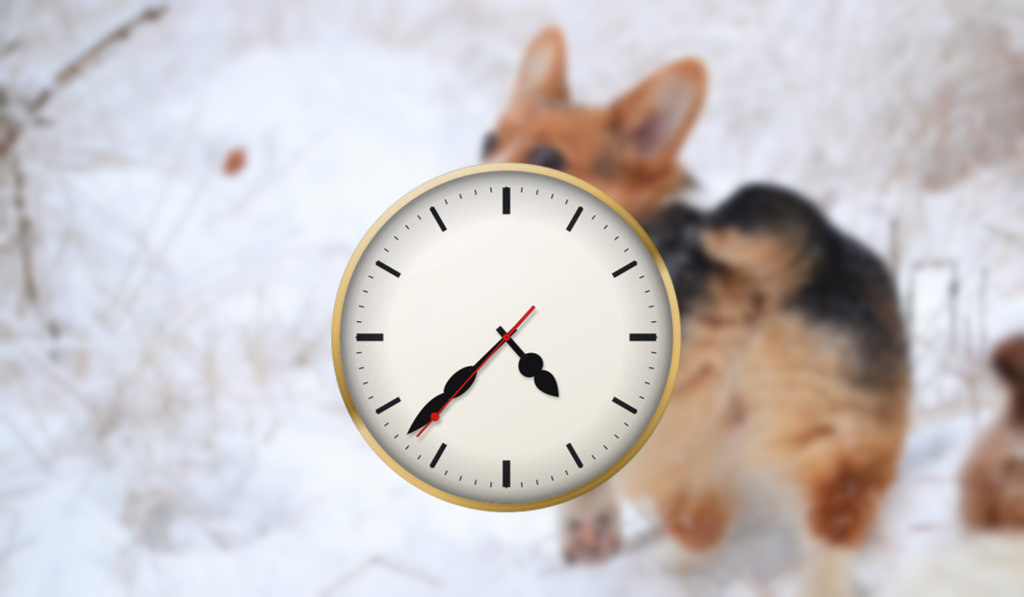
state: 4:37:37
